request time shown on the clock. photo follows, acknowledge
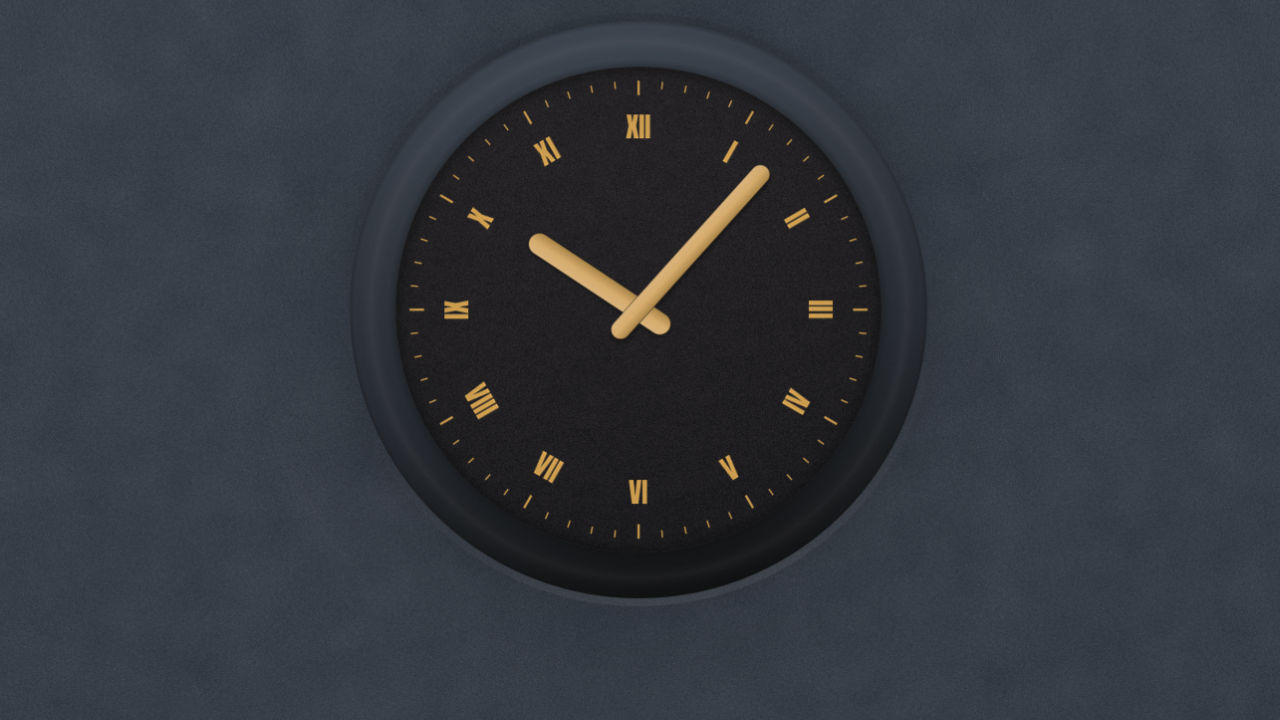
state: 10:07
